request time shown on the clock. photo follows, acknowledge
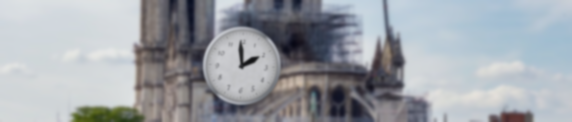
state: 1:59
